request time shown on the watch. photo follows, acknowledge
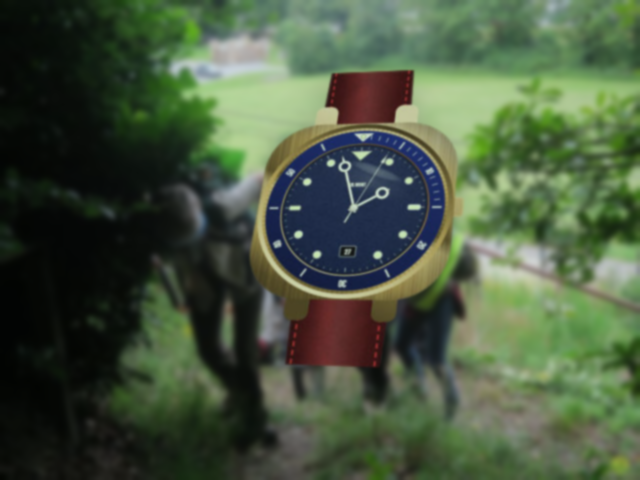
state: 1:57:04
